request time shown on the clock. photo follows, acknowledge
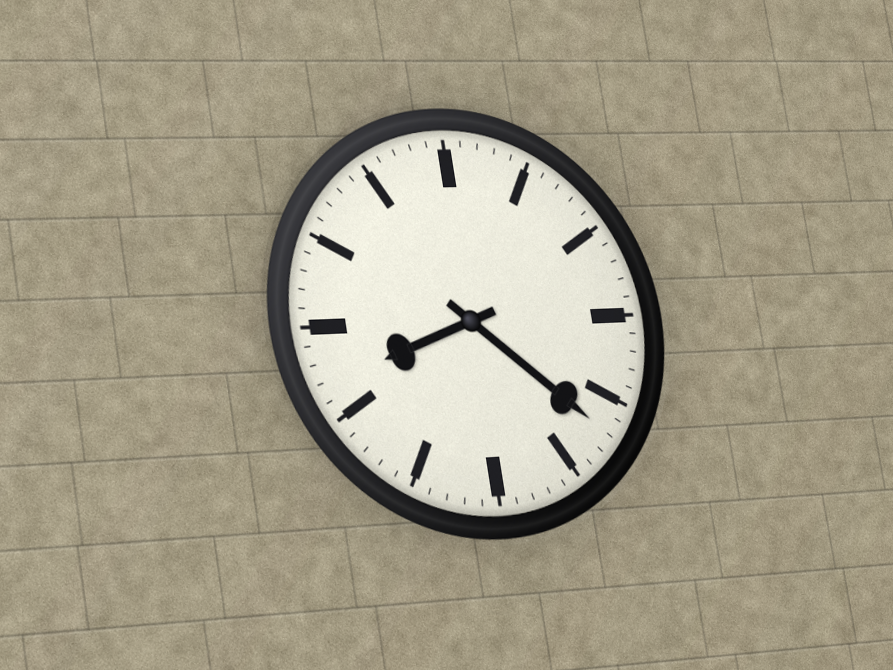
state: 8:22
